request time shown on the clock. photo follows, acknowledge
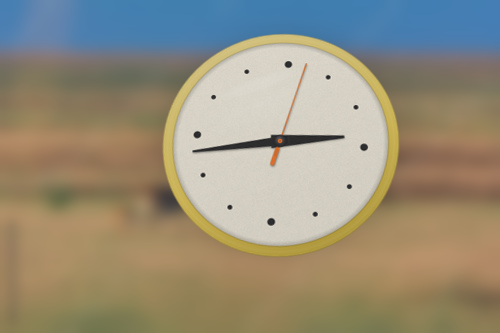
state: 2:43:02
